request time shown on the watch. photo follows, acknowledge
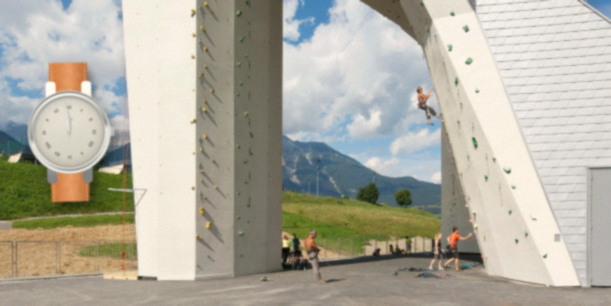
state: 11:59
